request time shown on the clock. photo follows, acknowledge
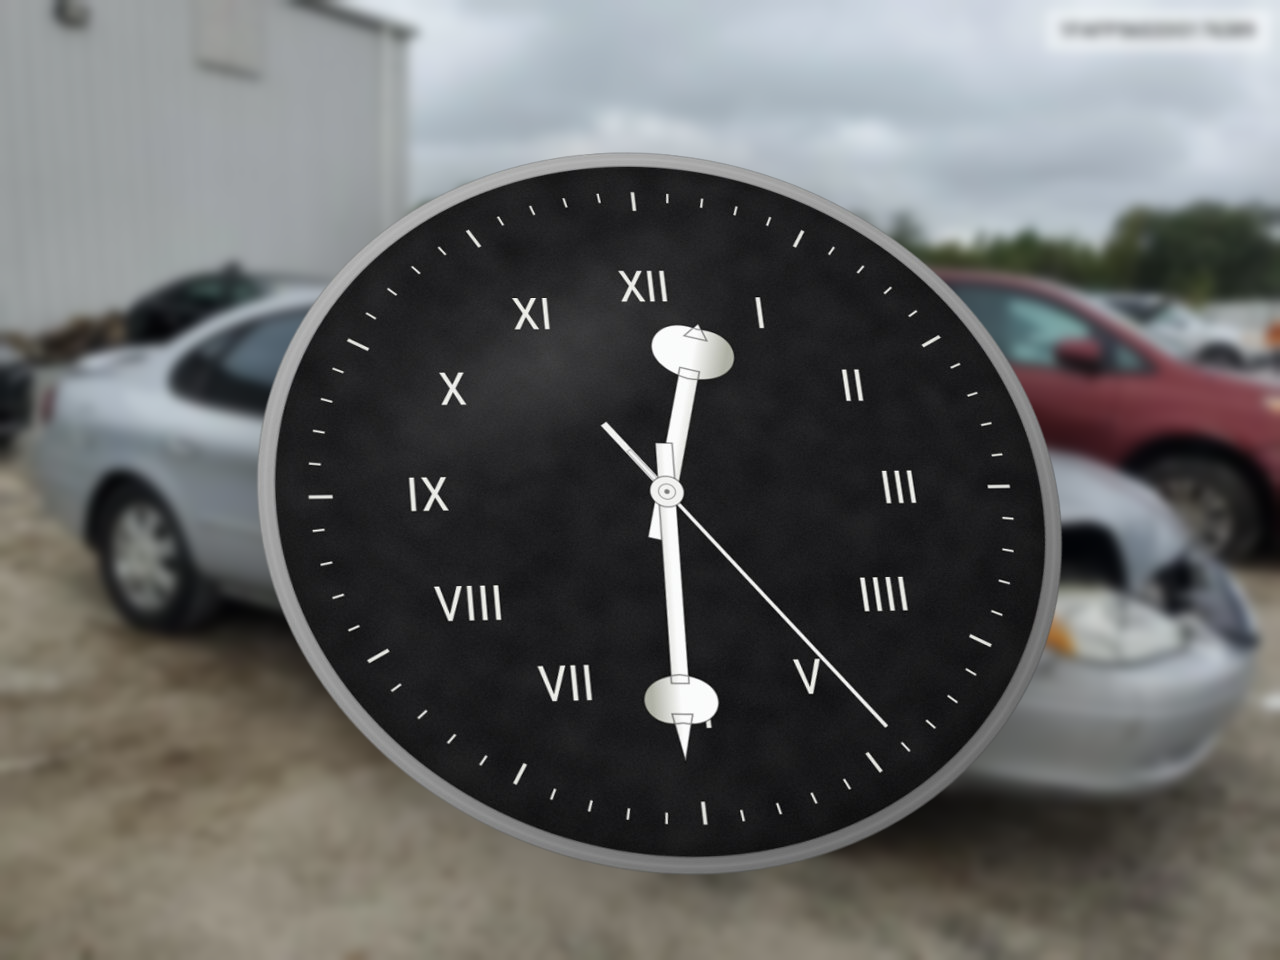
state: 12:30:24
